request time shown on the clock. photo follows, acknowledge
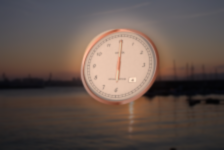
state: 6:00
